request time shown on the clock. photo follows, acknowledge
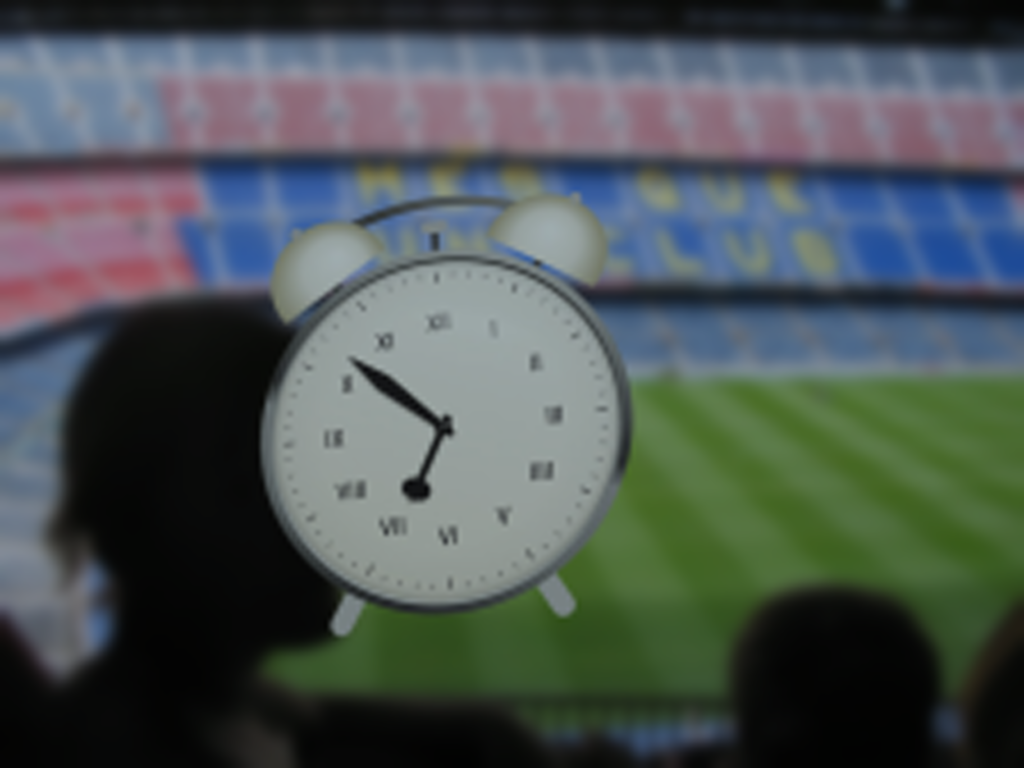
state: 6:52
